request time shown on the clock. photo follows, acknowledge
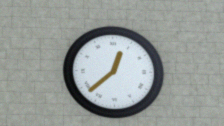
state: 12:38
